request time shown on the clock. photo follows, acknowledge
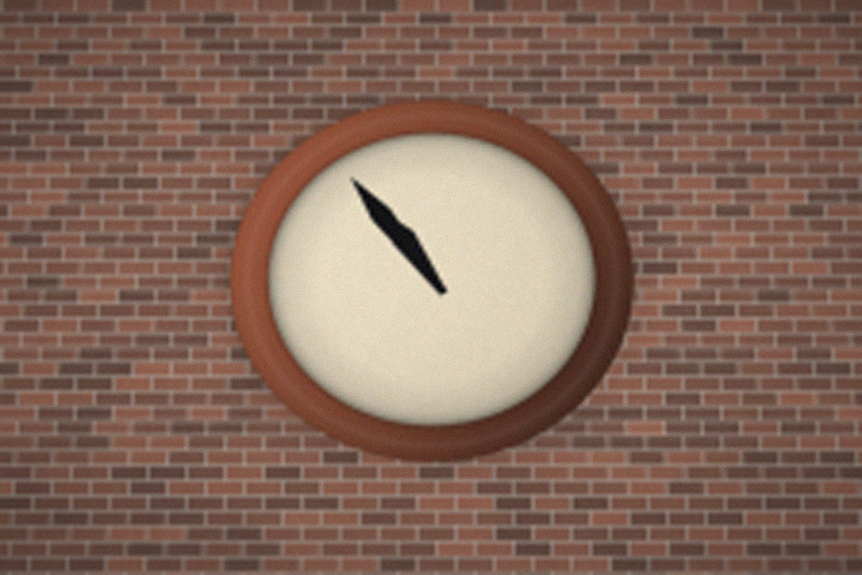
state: 10:54
